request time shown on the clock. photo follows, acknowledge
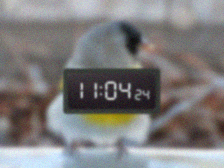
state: 11:04
